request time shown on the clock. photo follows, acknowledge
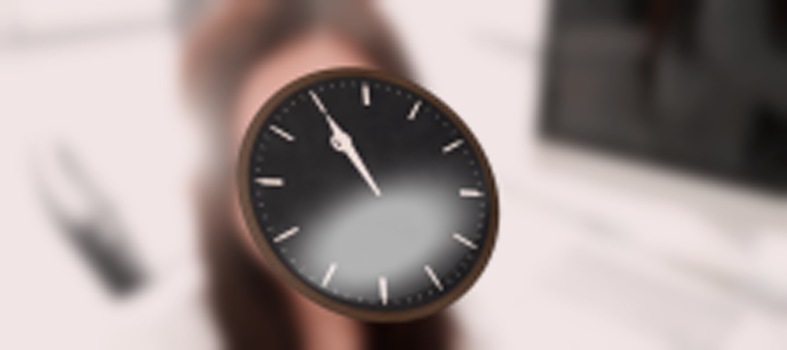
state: 10:55
